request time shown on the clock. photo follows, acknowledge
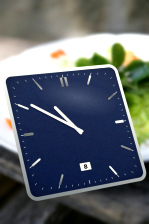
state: 10:51
